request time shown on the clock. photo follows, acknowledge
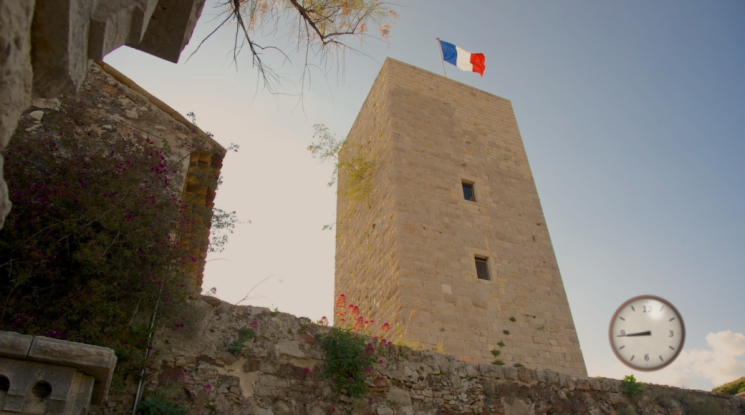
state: 8:44
